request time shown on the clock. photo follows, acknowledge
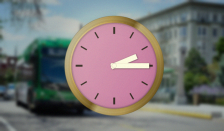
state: 2:15
